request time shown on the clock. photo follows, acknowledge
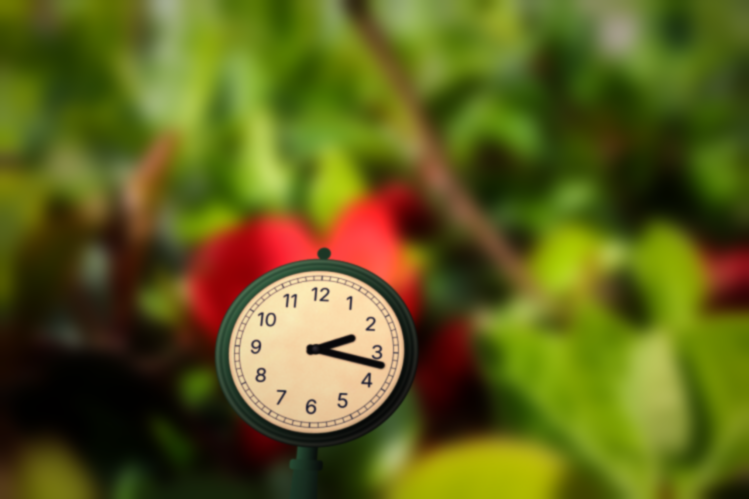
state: 2:17
